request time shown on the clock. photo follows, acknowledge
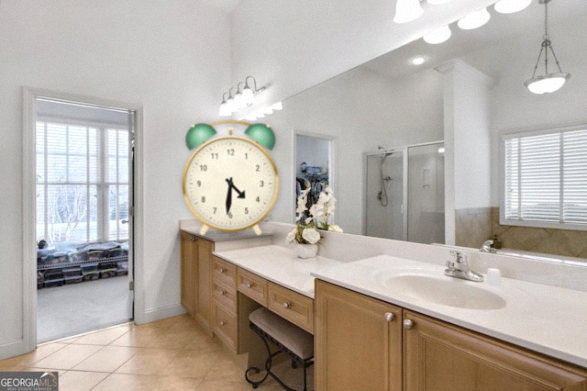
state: 4:31
